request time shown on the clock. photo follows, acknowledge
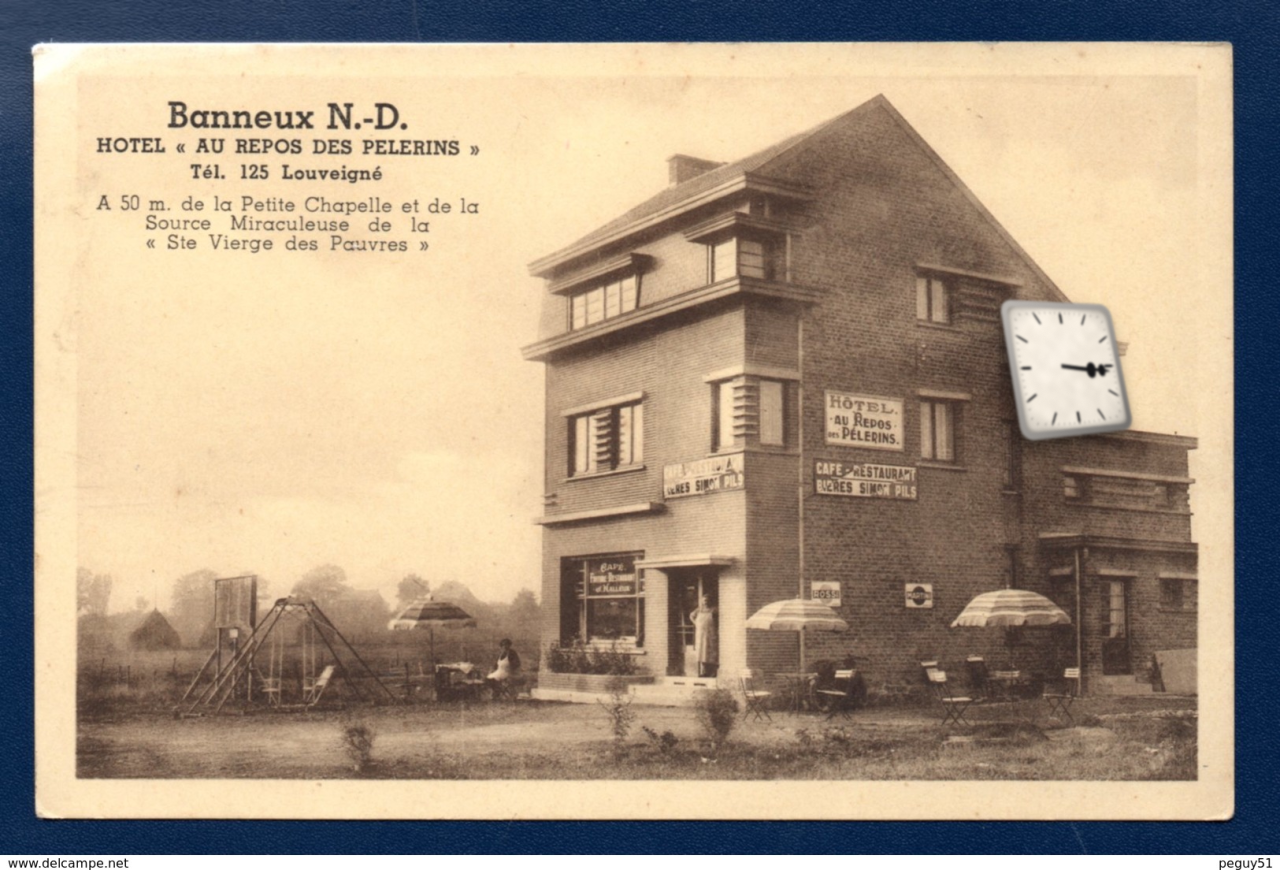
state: 3:16
